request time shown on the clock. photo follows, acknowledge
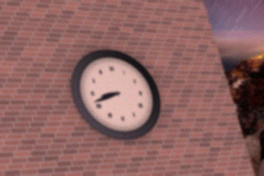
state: 8:42
